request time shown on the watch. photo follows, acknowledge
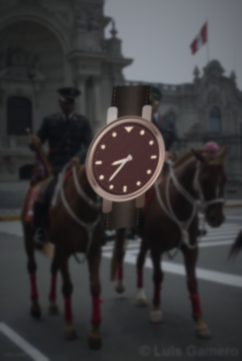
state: 8:37
